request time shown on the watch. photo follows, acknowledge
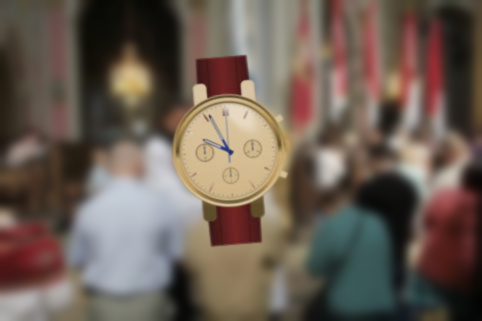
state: 9:56
